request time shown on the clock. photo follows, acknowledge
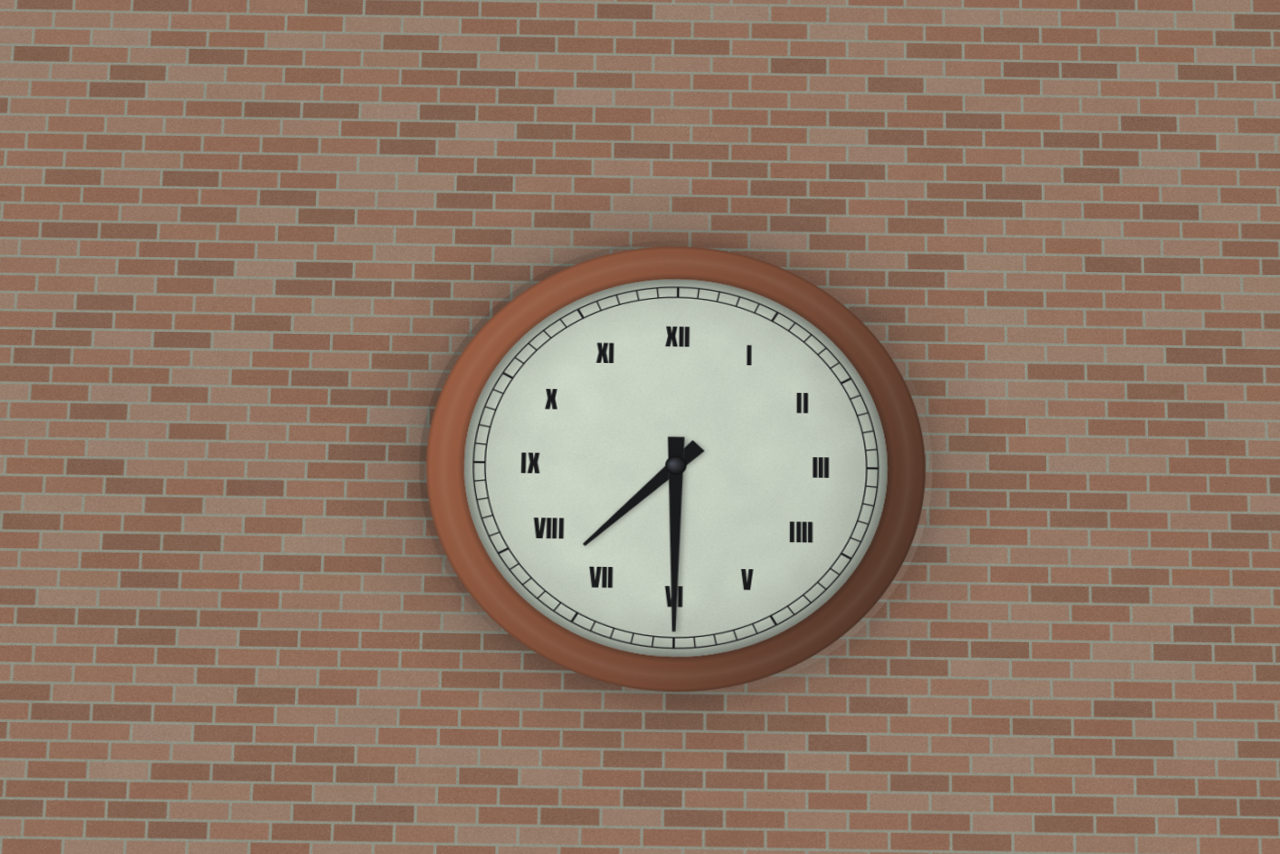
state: 7:30
